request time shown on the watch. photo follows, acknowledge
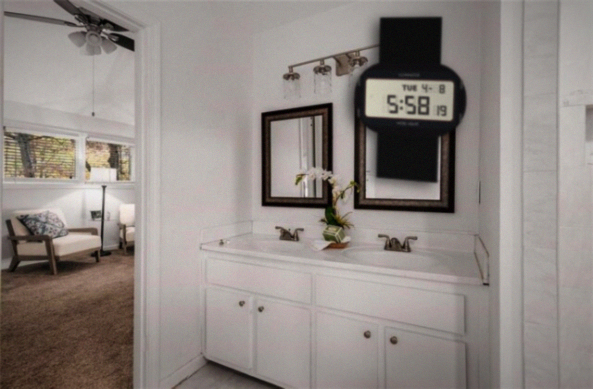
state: 5:58
